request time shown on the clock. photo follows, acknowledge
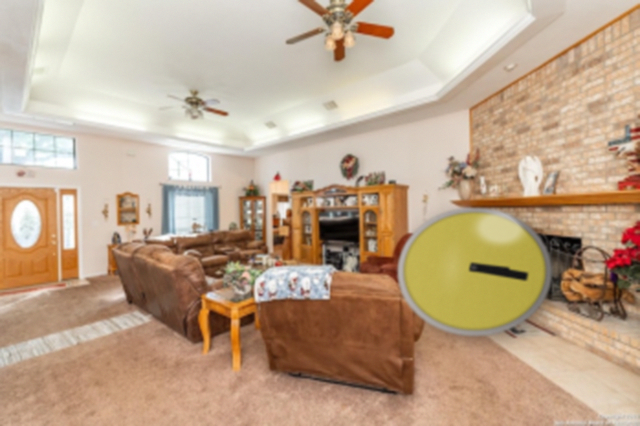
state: 3:17
